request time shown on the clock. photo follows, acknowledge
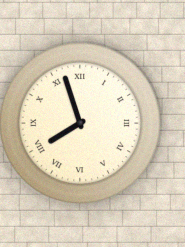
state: 7:57
